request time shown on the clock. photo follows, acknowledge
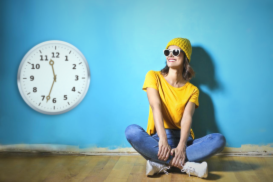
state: 11:33
